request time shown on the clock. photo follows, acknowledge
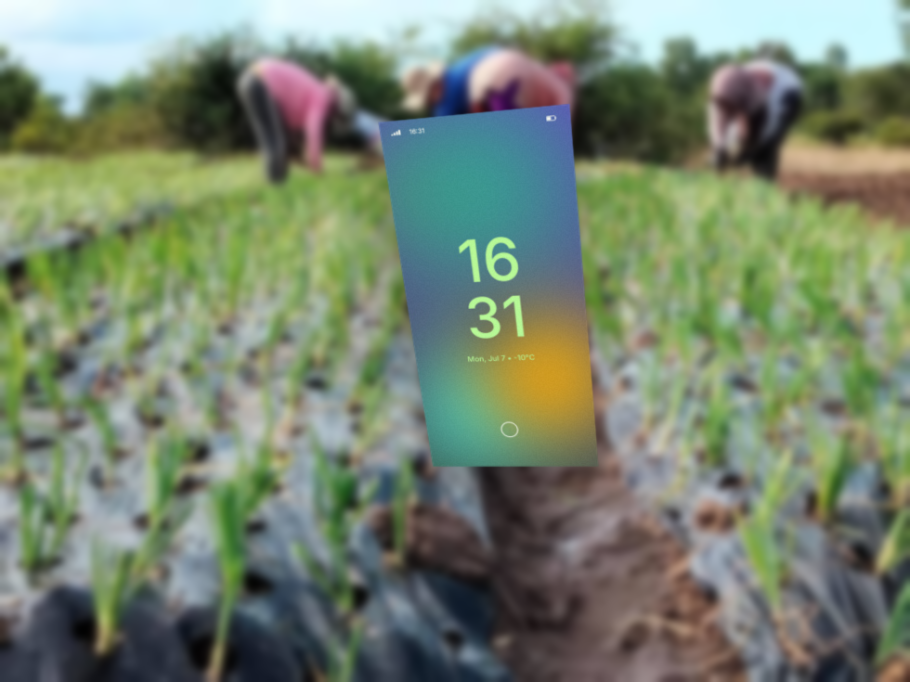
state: 16:31
